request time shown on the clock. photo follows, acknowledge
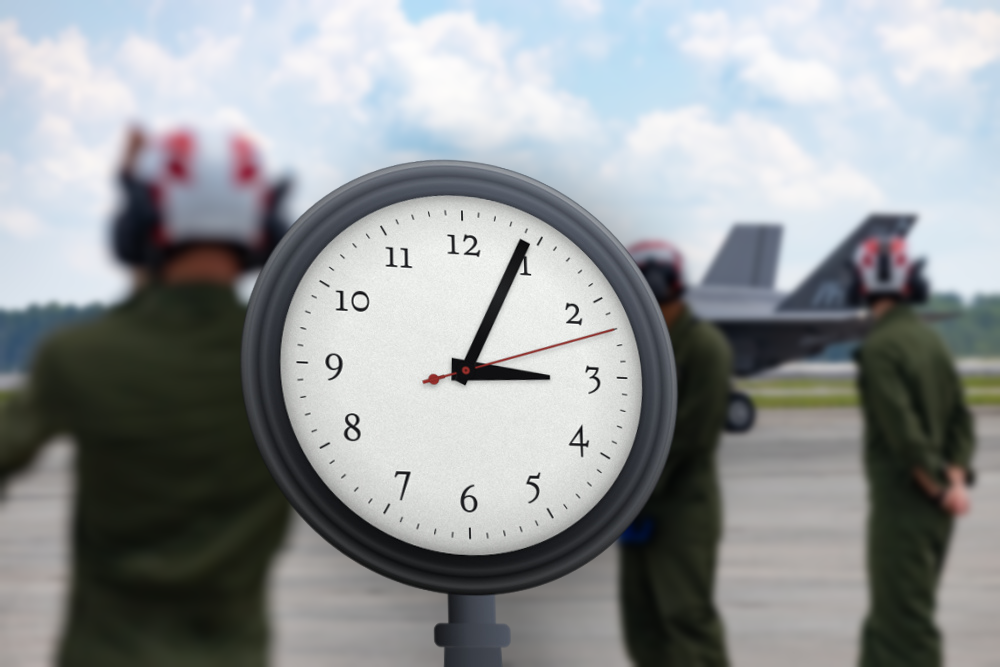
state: 3:04:12
